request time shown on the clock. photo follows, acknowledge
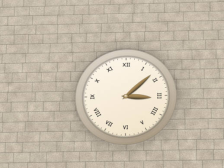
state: 3:08
